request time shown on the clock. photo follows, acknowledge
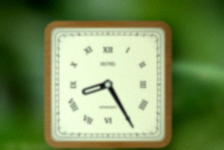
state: 8:25
